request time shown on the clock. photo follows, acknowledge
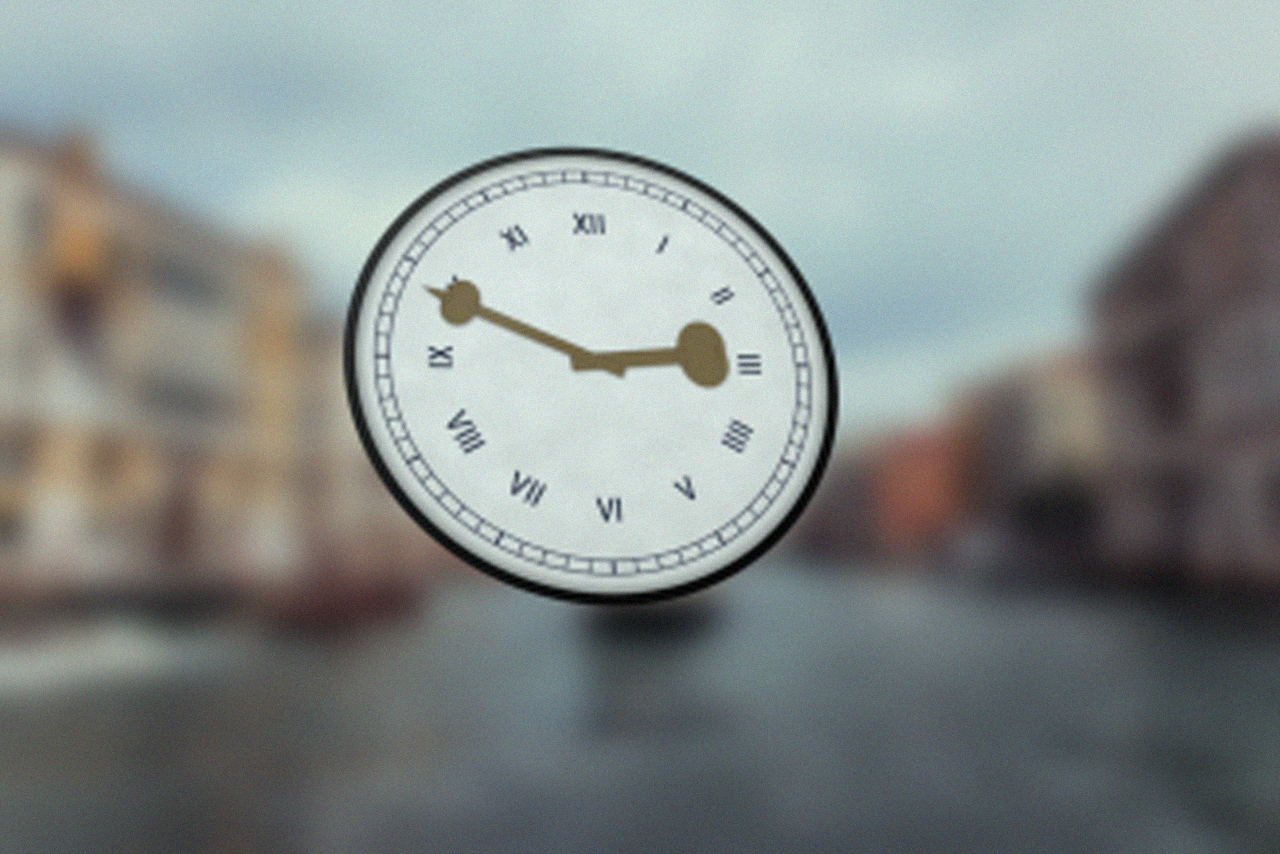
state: 2:49
